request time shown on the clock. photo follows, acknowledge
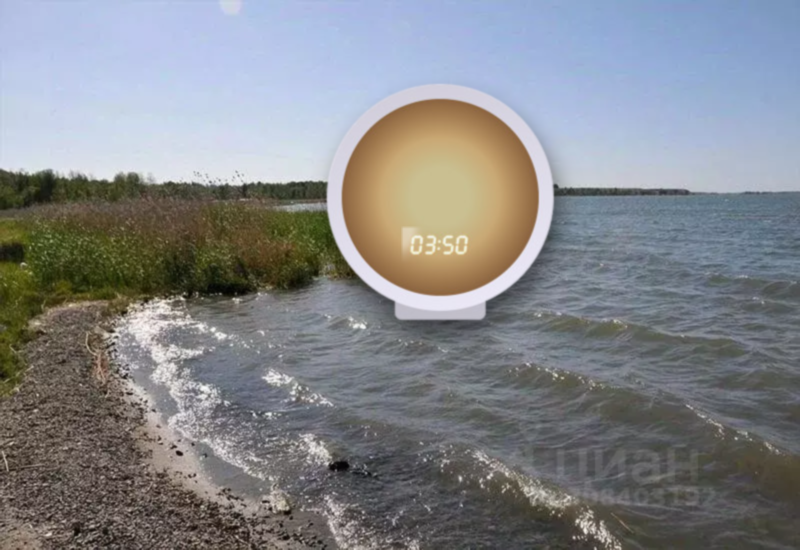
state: 3:50
